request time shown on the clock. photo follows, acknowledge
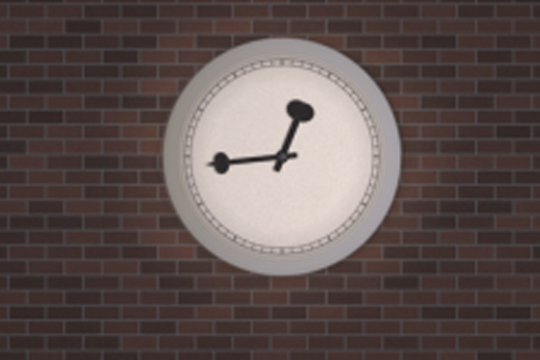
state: 12:44
